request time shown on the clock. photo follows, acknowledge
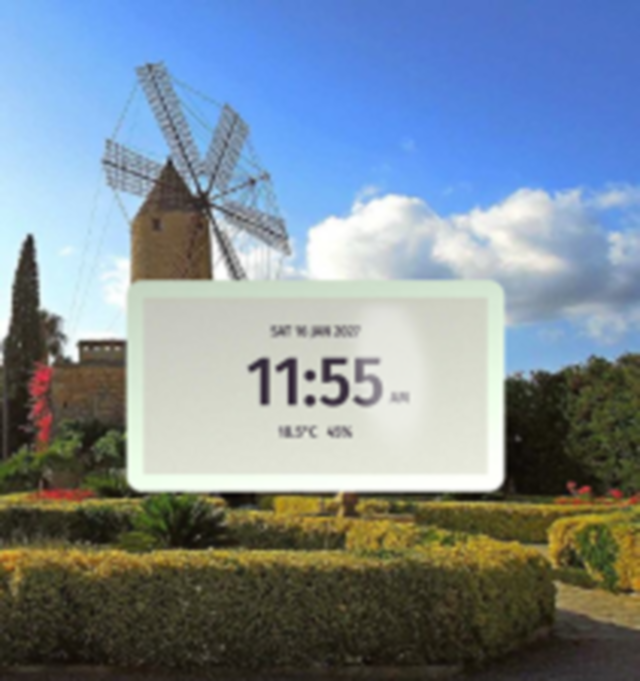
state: 11:55
